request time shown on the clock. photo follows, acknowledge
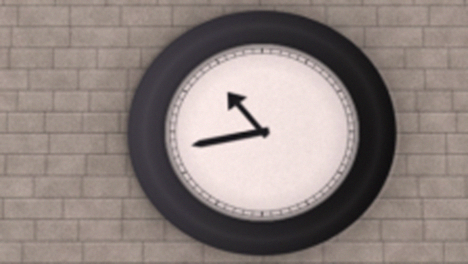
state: 10:43
